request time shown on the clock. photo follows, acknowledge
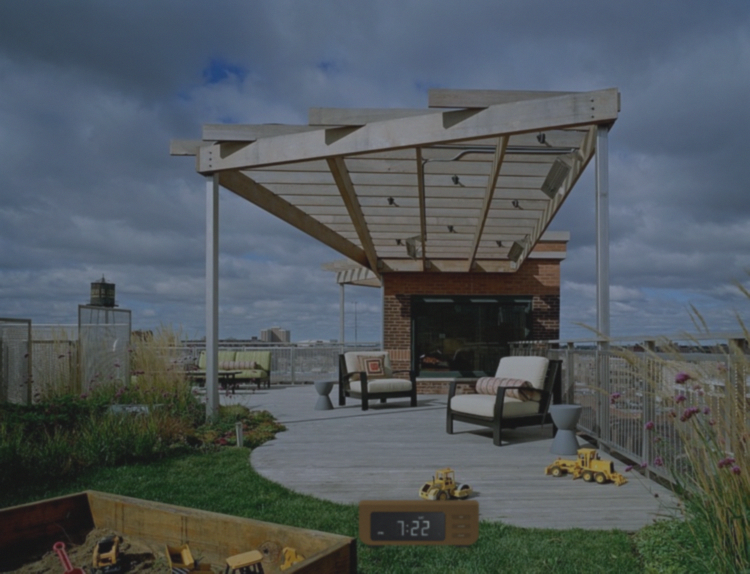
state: 7:22
